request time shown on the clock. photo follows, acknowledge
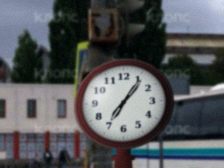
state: 7:06
